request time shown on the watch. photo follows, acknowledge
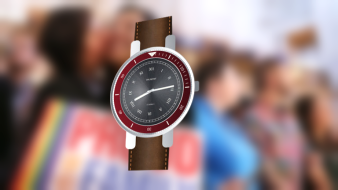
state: 8:14
